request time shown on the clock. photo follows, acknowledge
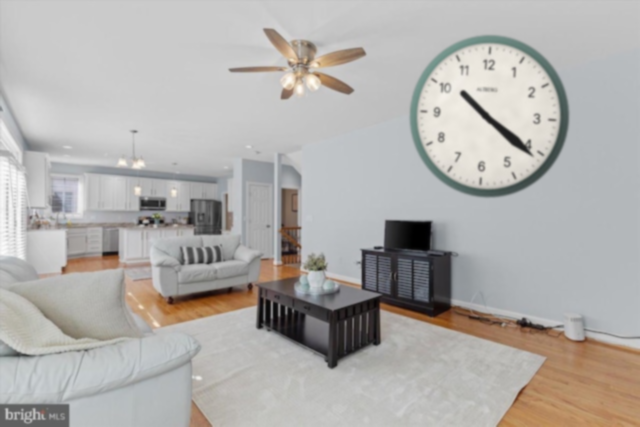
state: 10:21
